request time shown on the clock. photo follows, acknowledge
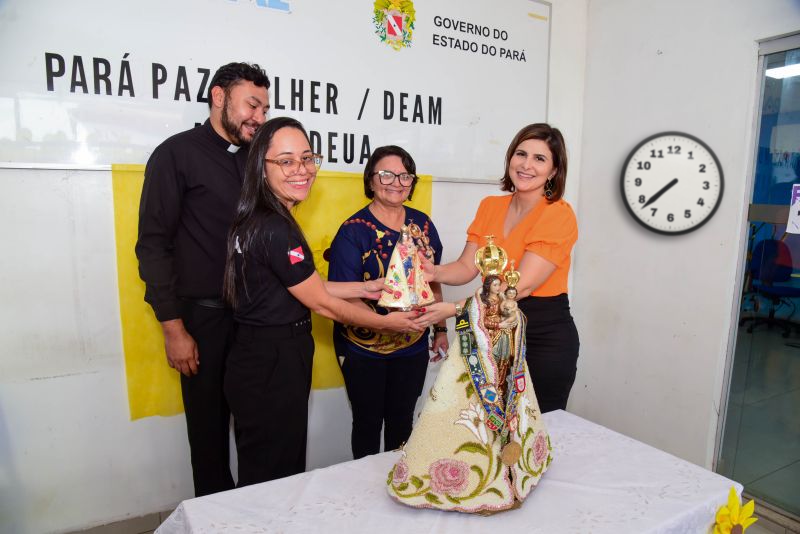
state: 7:38
